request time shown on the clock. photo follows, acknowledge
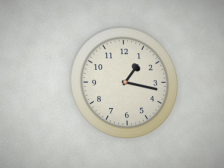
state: 1:17
